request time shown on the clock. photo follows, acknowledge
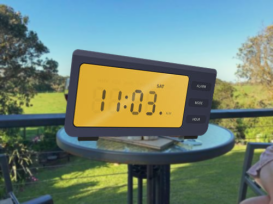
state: 11:03
